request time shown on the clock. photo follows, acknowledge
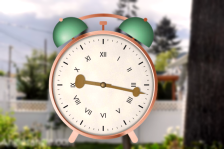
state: 9:17
